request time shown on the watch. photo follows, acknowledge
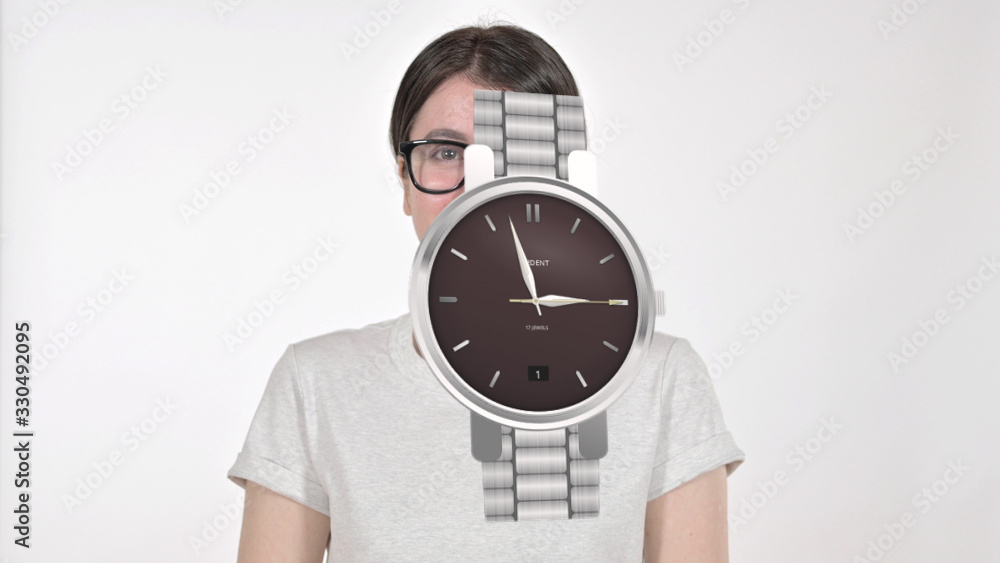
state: 2:57:15
